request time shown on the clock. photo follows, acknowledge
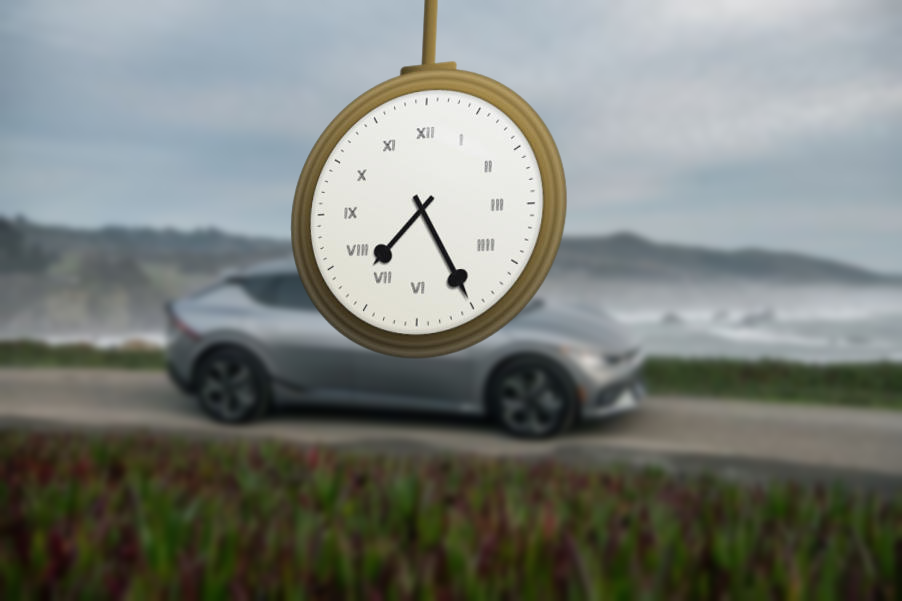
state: 7:25
